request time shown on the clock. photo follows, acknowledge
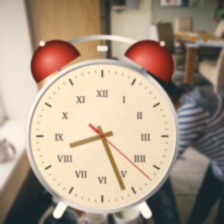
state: 8:26:22
